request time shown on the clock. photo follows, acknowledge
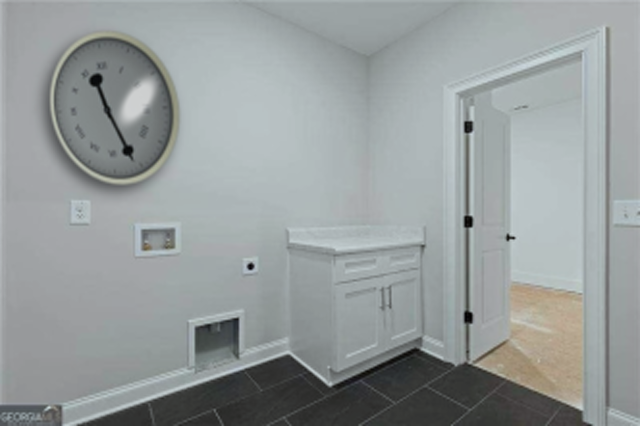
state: 11:26
